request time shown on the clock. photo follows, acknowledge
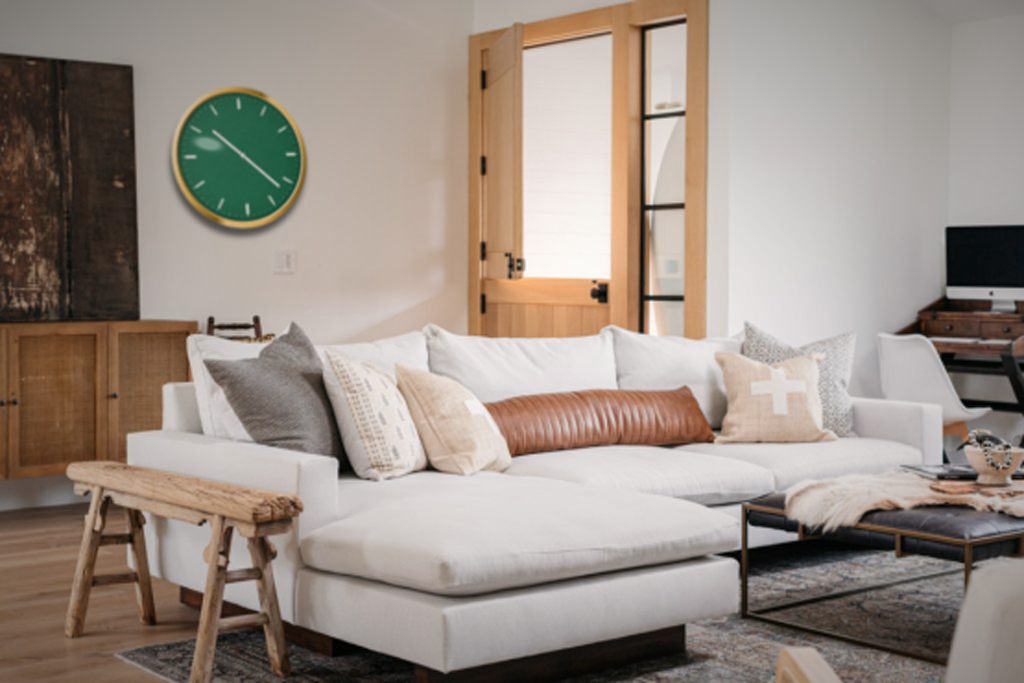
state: 10:22
